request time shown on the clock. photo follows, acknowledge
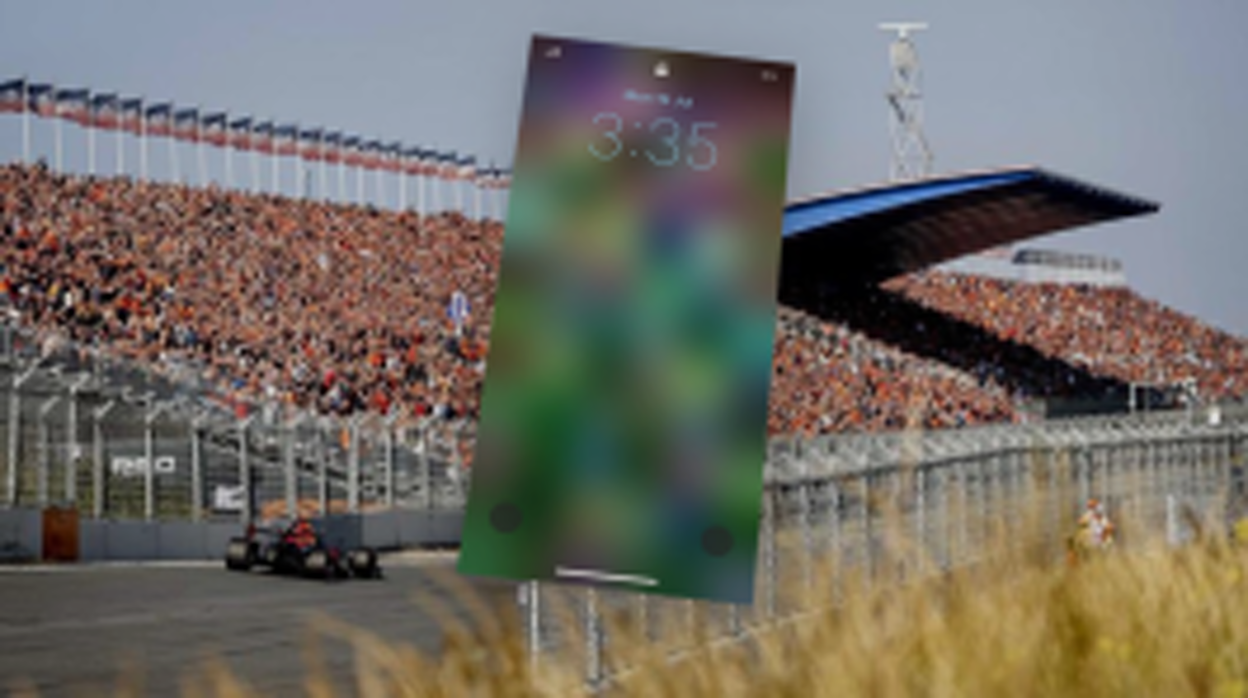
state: 3:35
